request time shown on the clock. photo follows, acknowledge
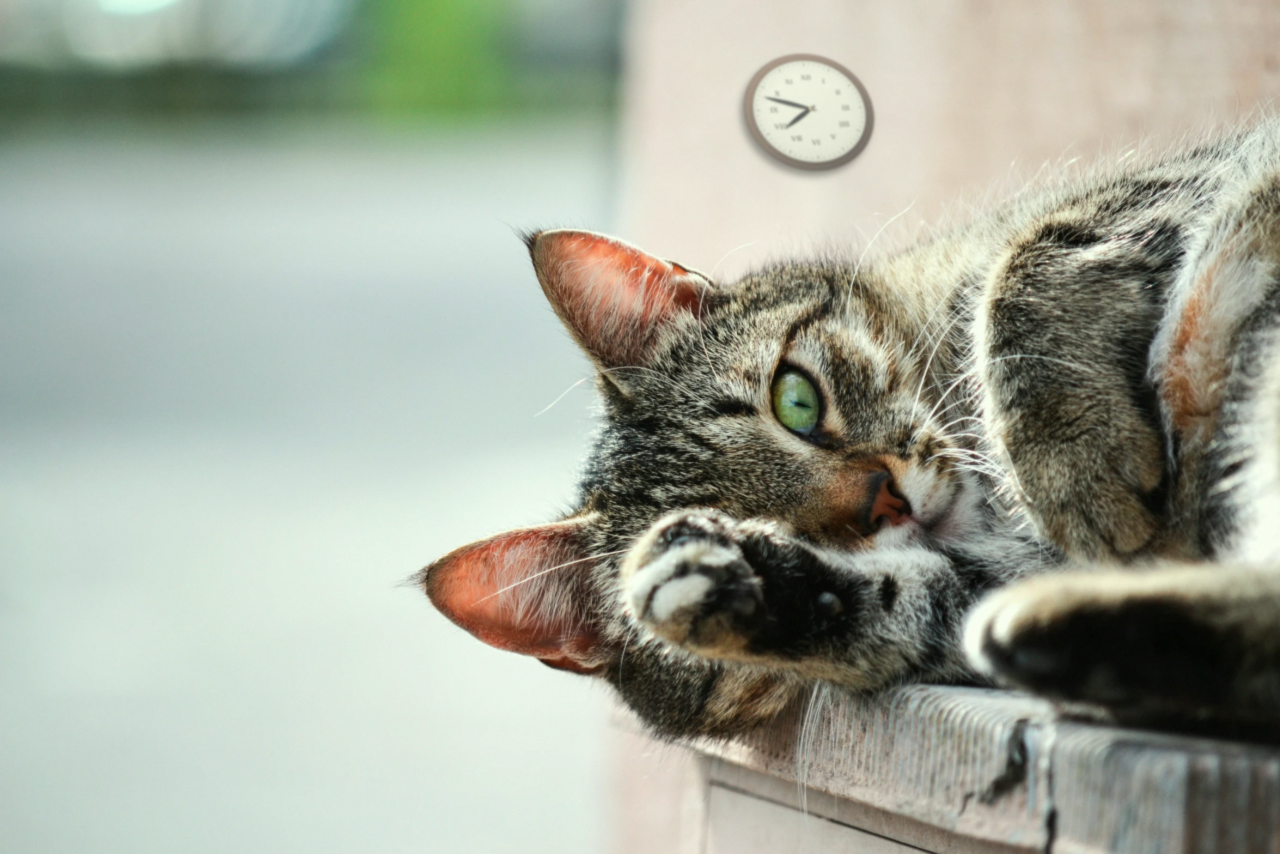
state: 7:48
